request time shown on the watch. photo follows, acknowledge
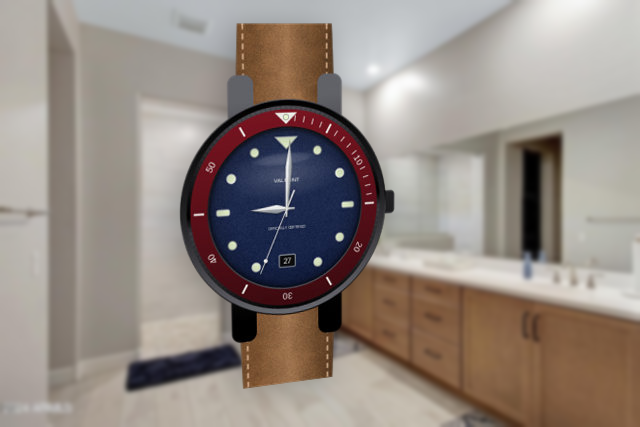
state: 9:00:34
